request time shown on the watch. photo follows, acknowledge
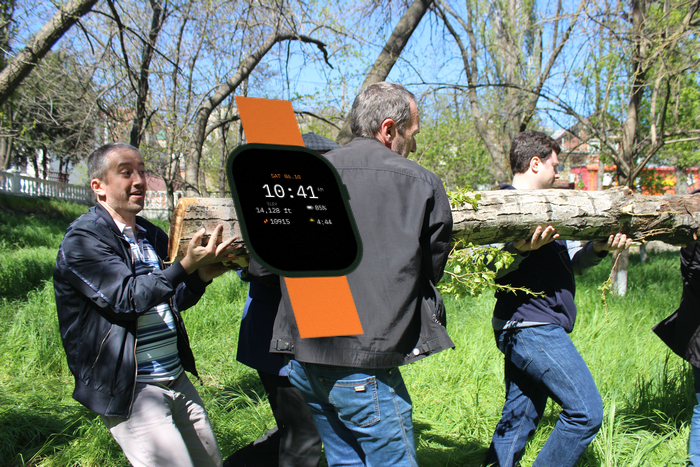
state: 10:41
